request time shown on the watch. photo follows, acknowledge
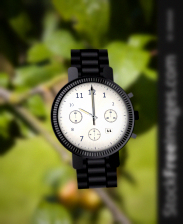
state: 10:00
